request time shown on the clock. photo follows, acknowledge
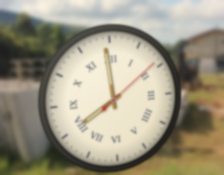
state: 7:59:09
